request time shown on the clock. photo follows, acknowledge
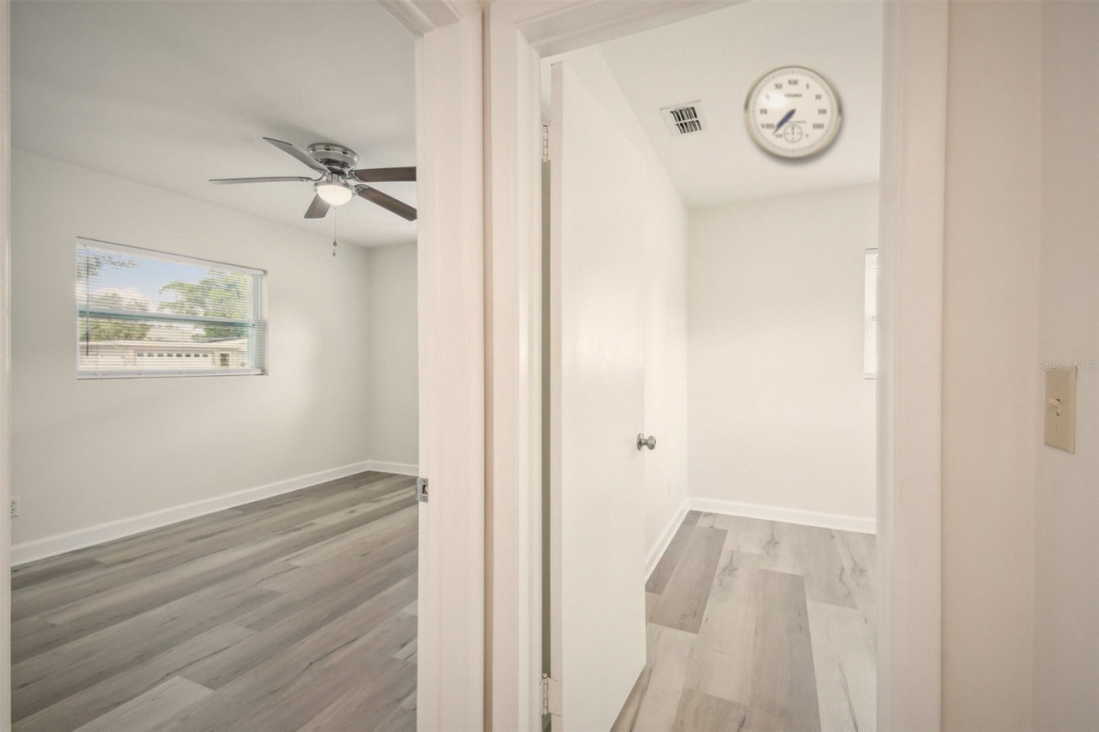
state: 7:37
